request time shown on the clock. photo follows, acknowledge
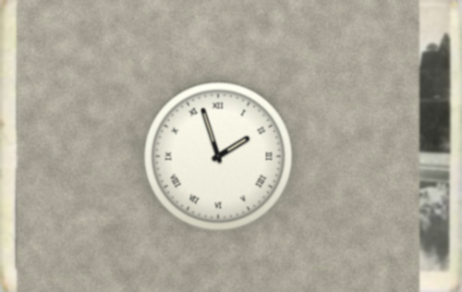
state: 1:57
